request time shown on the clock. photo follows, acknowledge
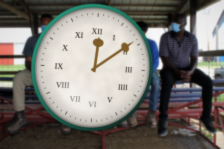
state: 12:09
